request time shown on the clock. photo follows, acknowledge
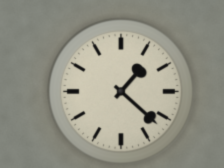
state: 1:22
